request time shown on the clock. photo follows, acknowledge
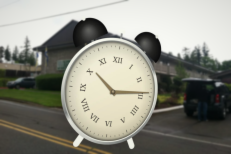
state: 10:14
